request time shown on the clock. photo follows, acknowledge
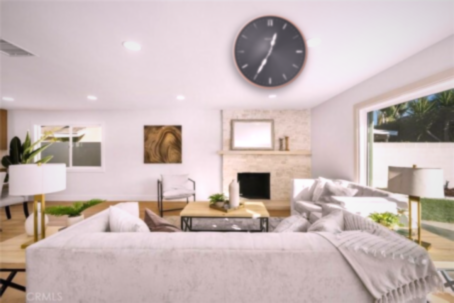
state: 12:35
